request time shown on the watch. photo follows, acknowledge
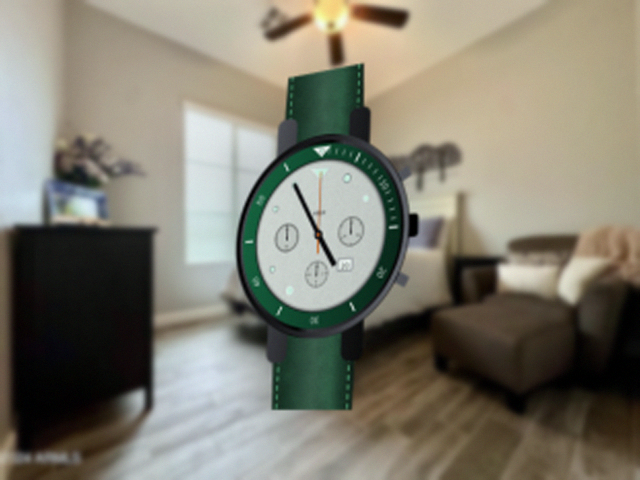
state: 4:55
